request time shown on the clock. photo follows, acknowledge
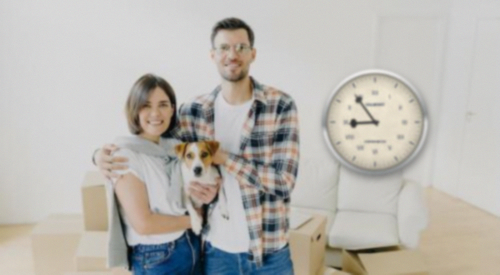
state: 8:54
